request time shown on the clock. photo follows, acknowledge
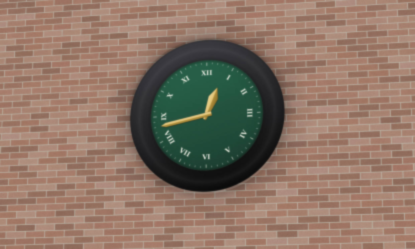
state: 12:43
